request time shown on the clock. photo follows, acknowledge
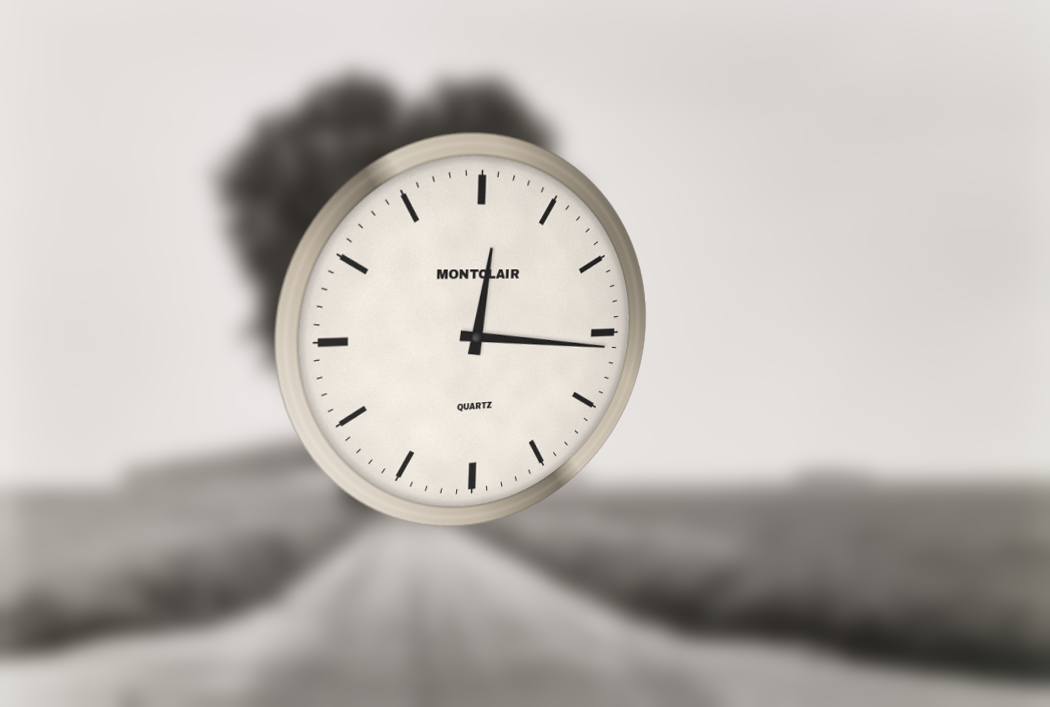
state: 12:16
